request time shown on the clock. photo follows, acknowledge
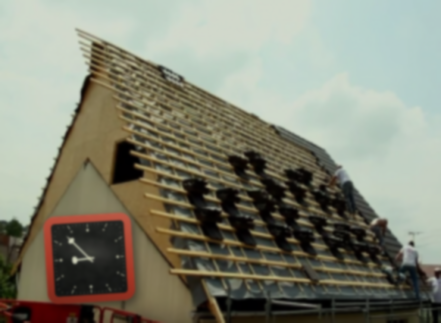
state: 8:53
